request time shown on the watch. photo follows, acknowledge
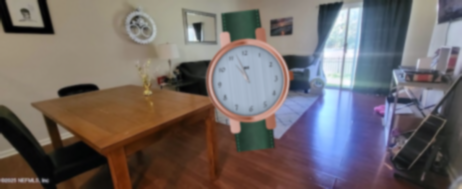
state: 10:57
